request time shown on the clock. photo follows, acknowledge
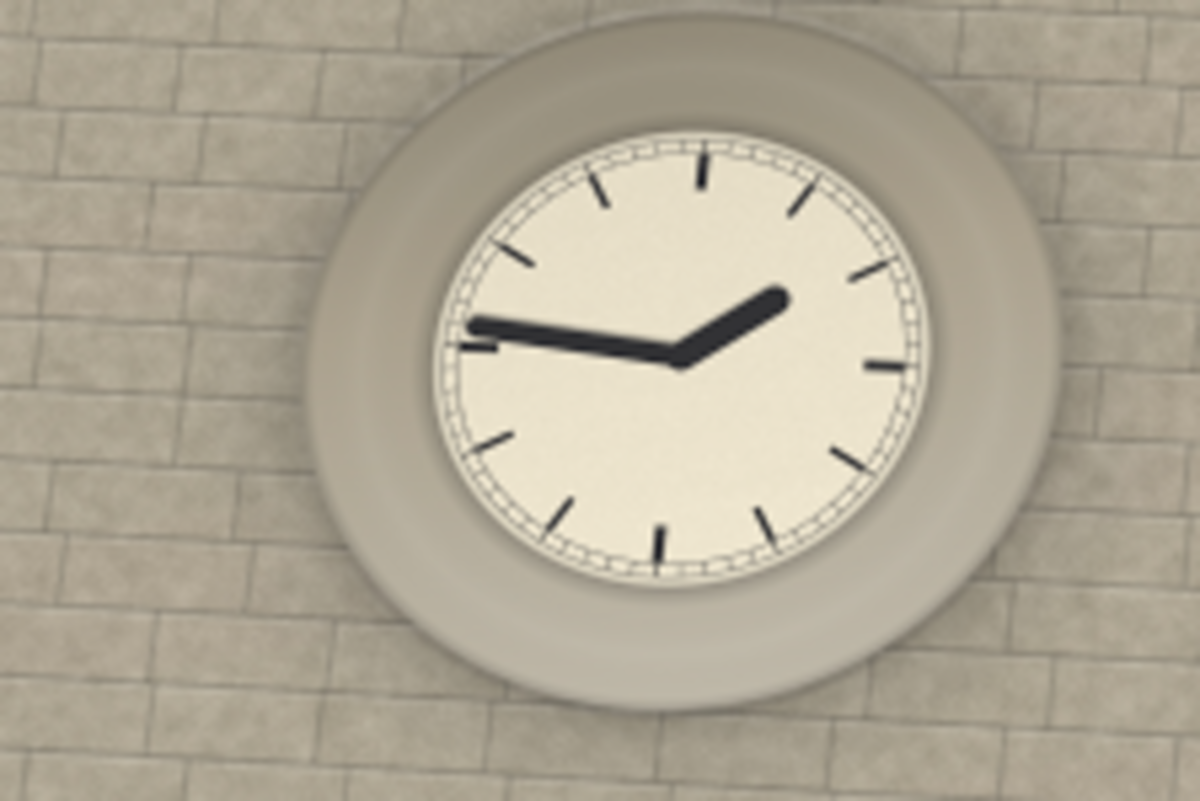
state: 1:46
